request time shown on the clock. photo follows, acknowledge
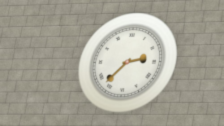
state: 2:37
